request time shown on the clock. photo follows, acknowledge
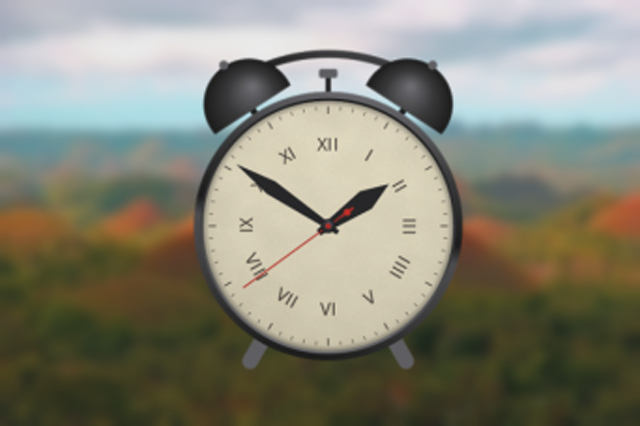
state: 1:50:39
